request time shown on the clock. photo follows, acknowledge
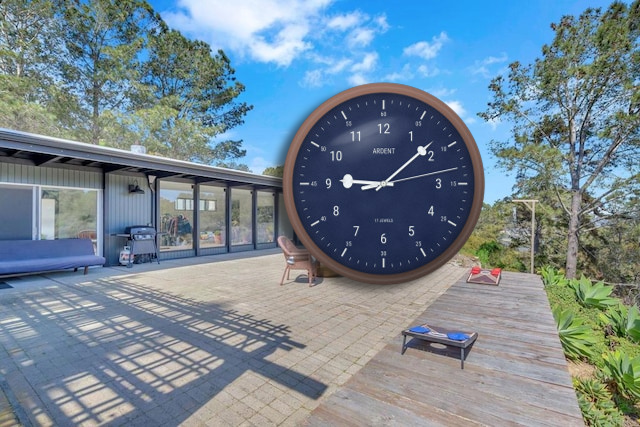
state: 9:08:13
